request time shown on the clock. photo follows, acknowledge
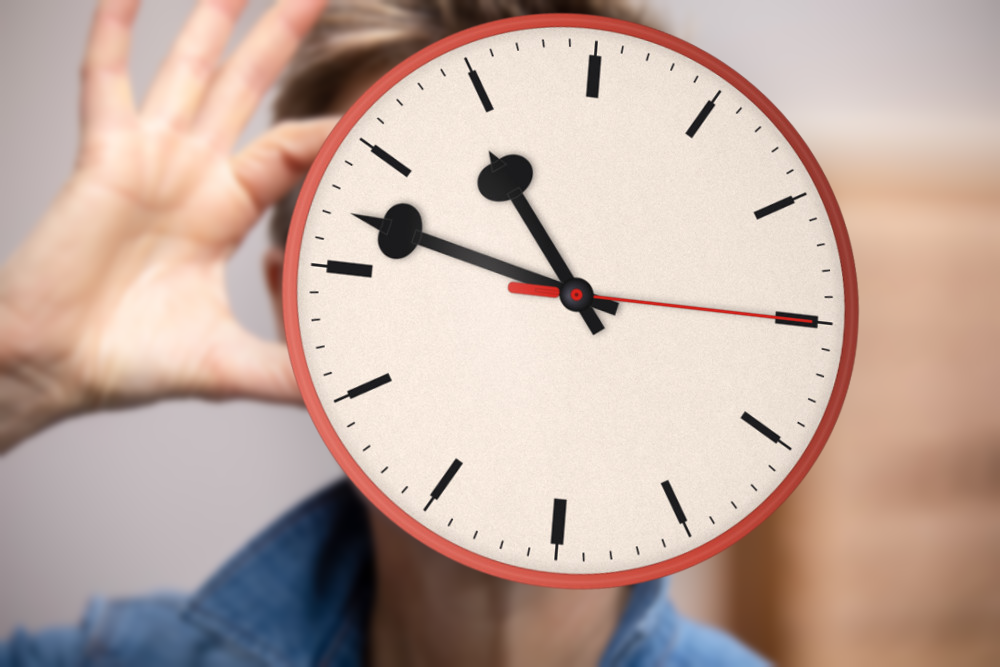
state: 10:47:15
